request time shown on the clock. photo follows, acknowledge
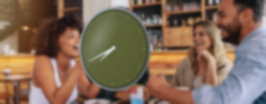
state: 7:41
